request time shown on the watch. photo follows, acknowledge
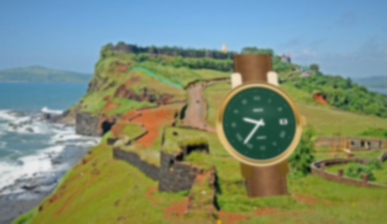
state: 9:37
